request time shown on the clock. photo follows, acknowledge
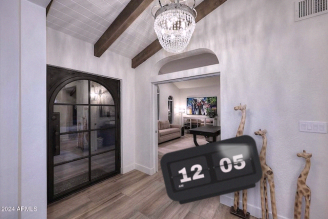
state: 12:05
